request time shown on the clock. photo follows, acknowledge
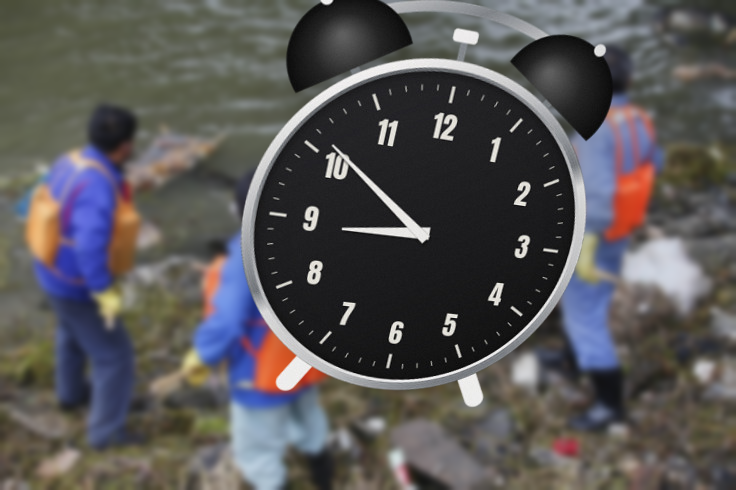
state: 8:51
